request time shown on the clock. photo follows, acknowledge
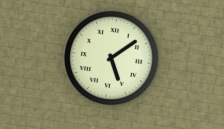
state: 5:08
